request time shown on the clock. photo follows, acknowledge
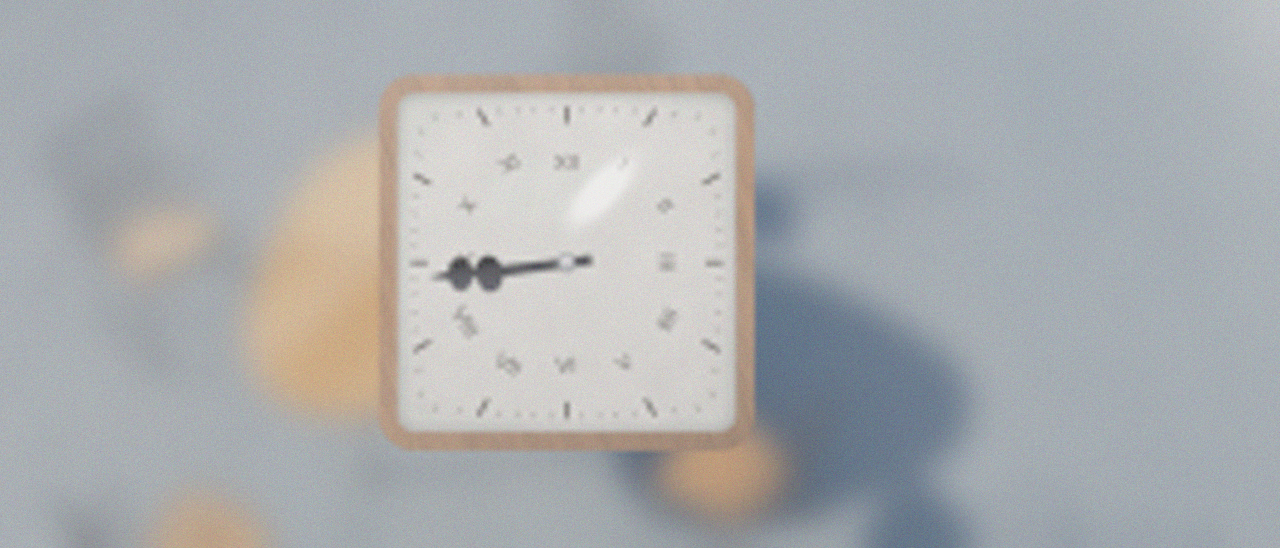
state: 8:44
